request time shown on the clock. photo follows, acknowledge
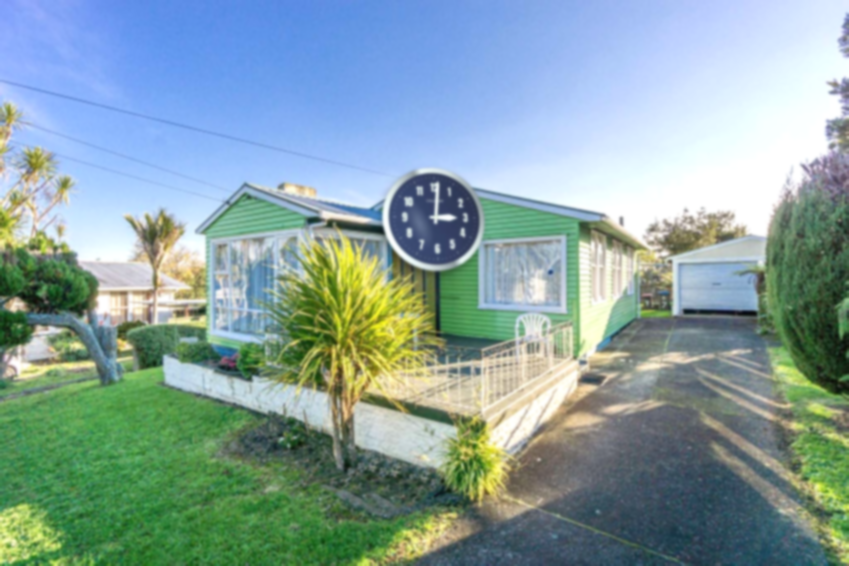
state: 3:01
